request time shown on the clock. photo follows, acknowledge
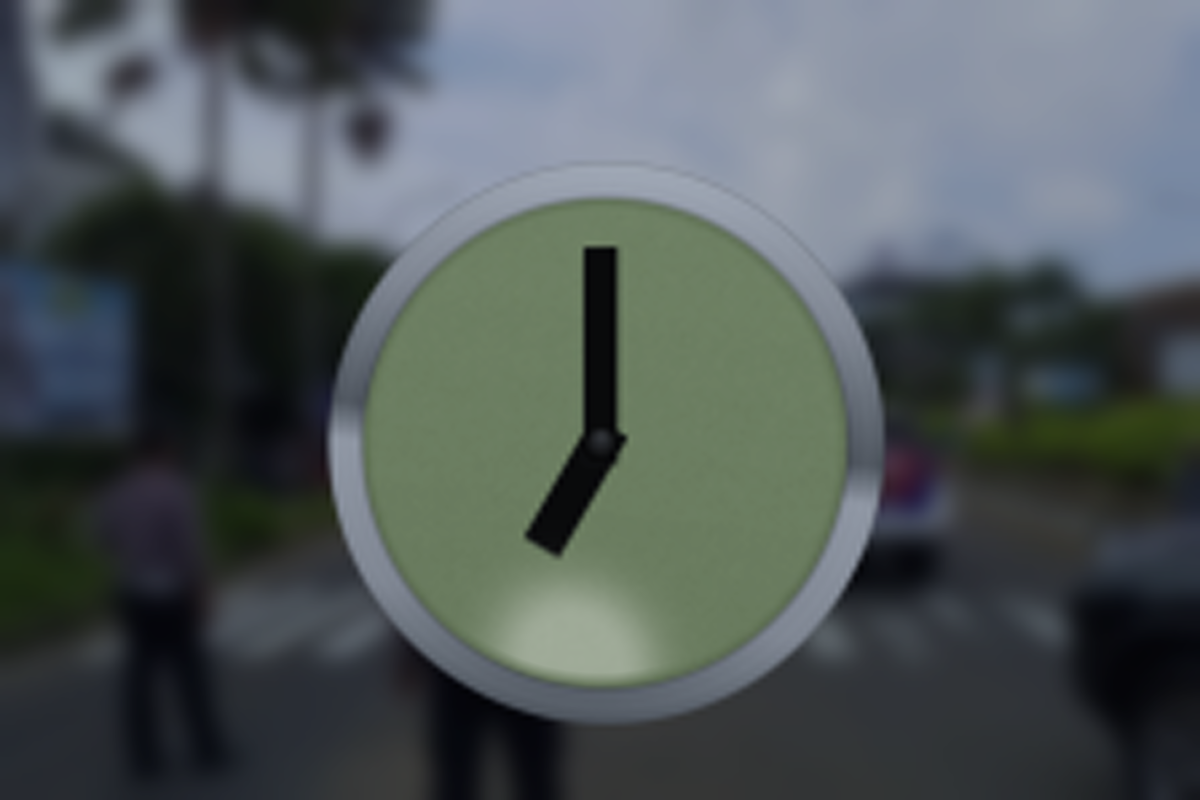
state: 7:00
